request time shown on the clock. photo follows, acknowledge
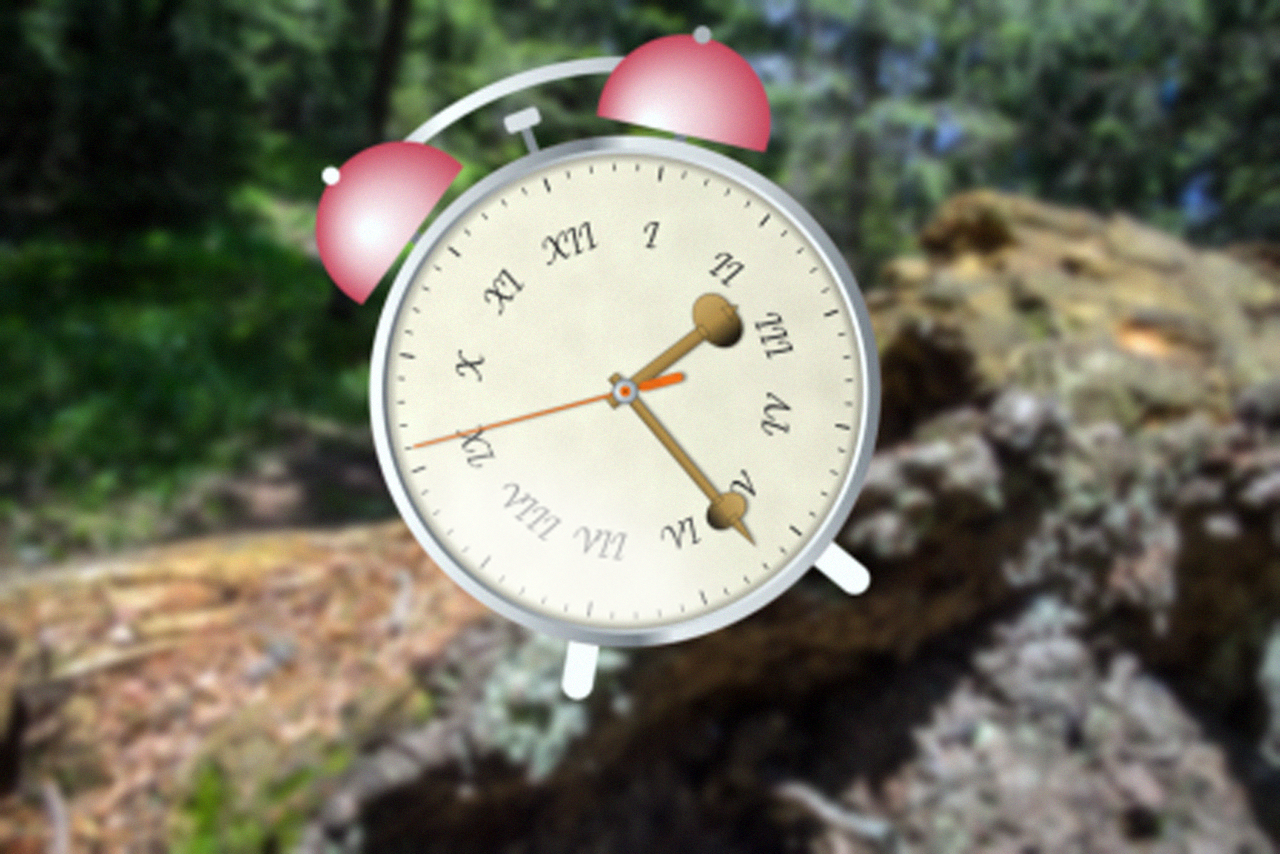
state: 2:26:46
